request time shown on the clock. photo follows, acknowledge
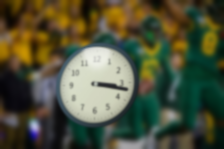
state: 3:17
